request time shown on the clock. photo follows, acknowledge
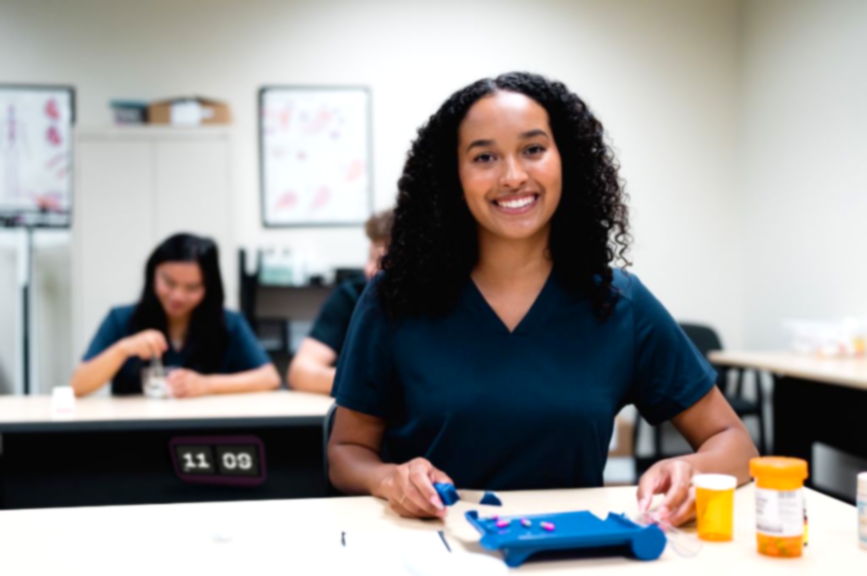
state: 11:09
